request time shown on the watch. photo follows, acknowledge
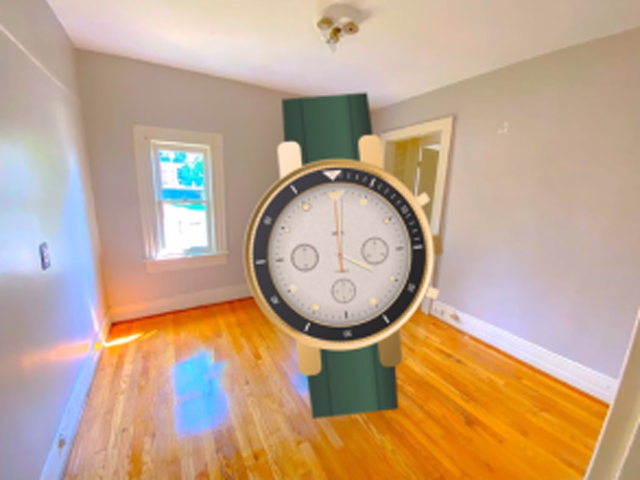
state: 4:01
